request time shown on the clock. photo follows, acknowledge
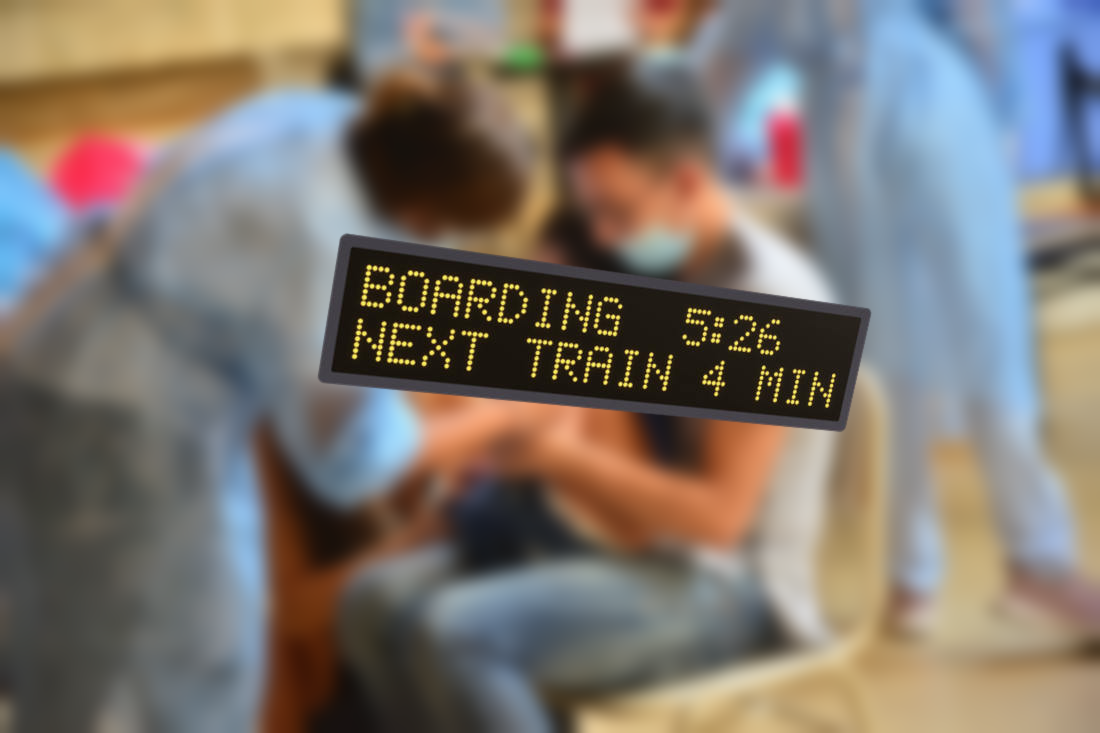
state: 5:26
